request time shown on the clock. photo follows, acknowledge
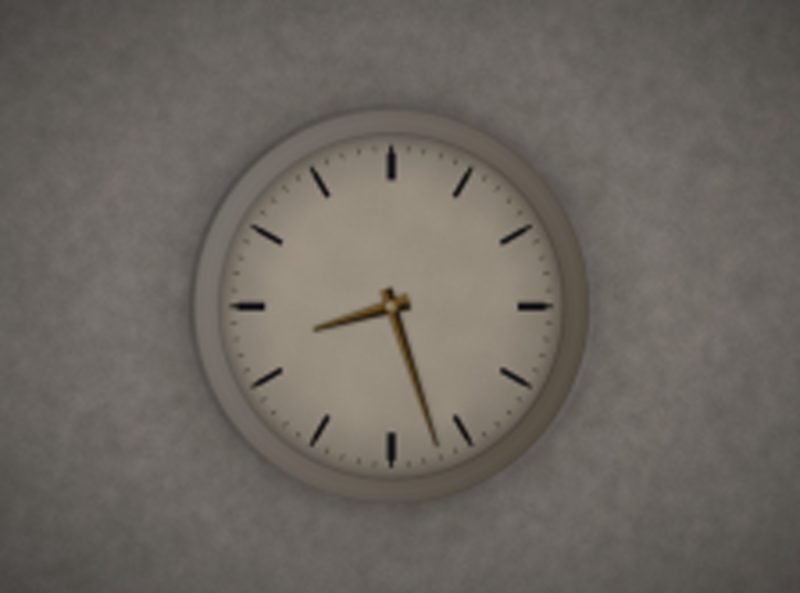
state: 8:27
